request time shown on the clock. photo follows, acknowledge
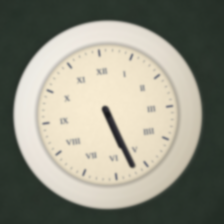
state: 5:27
